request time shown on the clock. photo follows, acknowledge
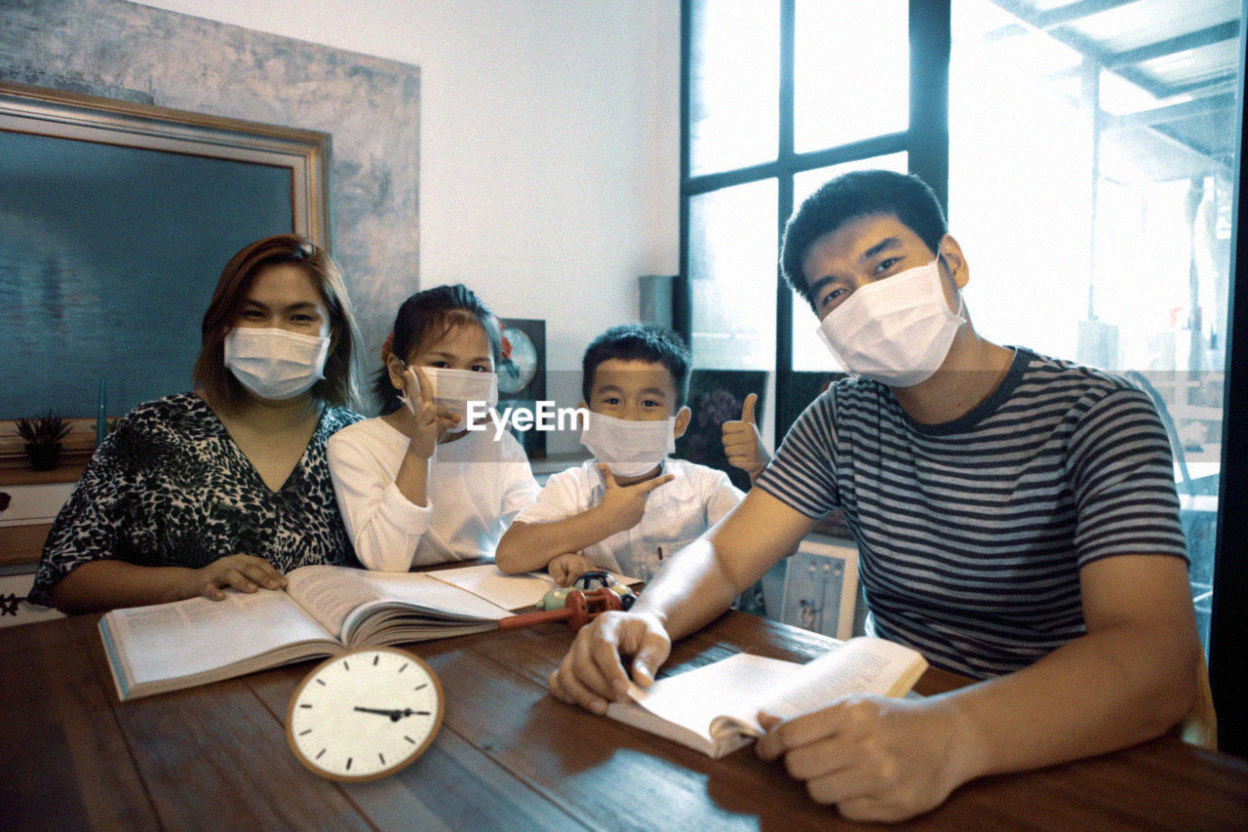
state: 3:15
